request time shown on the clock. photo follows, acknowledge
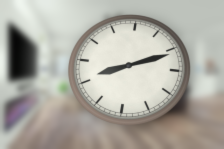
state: 8:11
